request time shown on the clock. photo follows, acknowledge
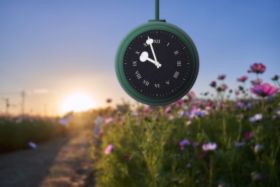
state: 9:57
